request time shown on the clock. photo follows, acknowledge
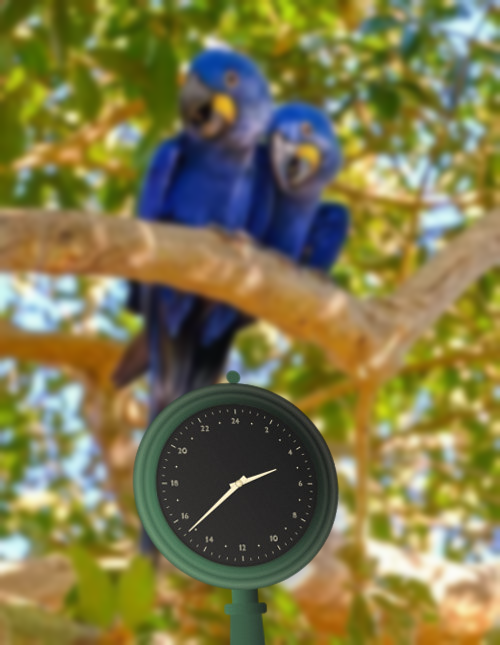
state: 4:38
